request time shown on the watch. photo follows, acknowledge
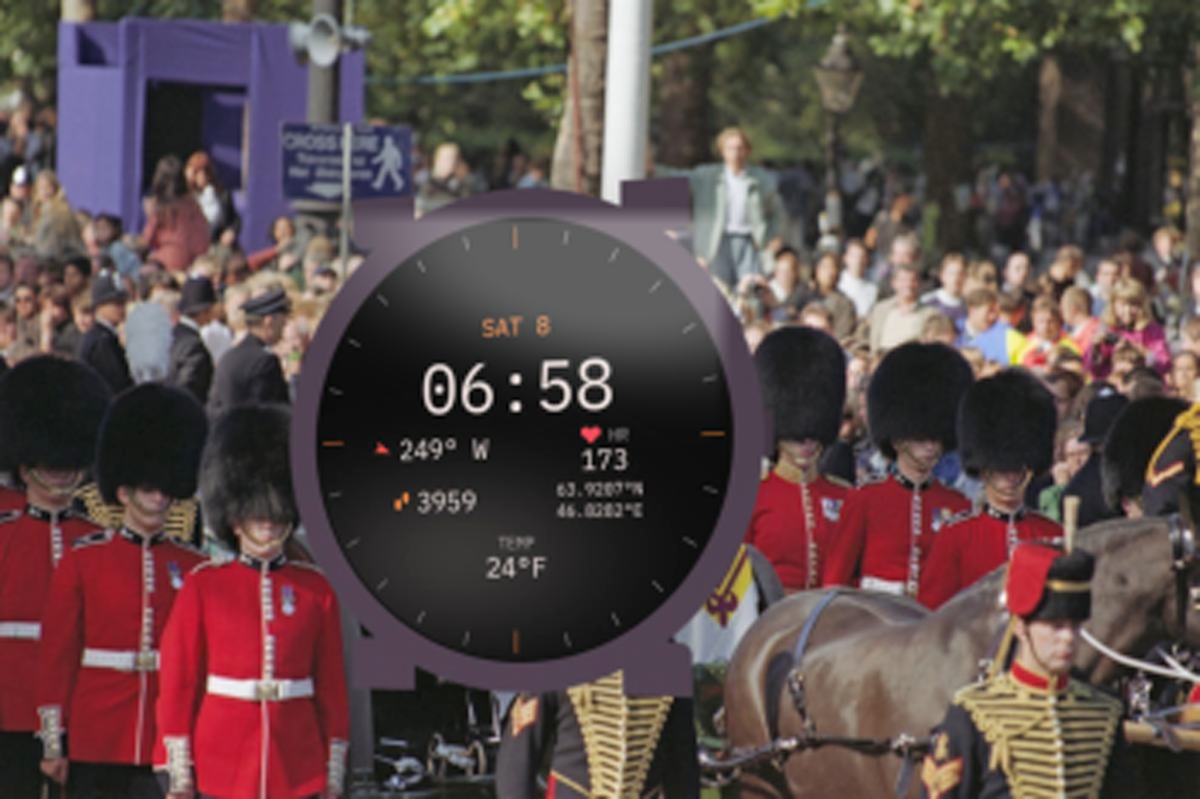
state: 6:58
